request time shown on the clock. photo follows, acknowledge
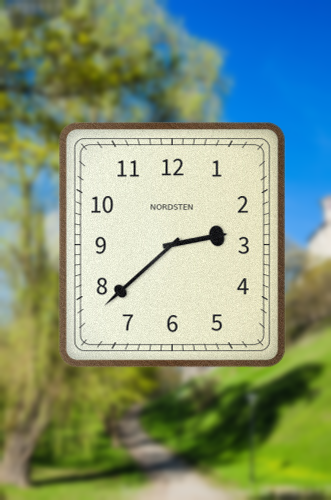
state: 2:38
